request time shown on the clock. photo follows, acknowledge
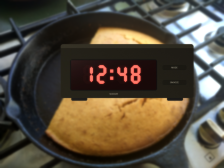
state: 12:48
